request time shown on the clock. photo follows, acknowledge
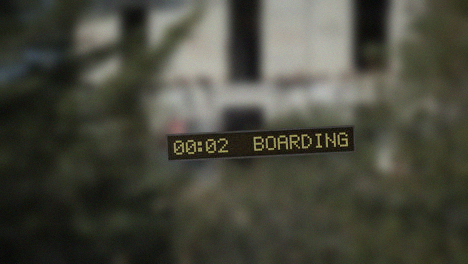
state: 0:02
